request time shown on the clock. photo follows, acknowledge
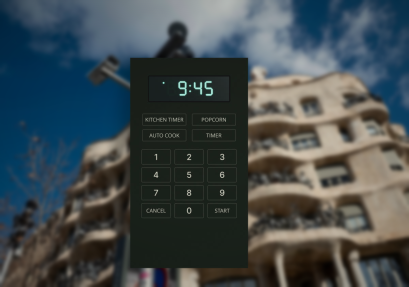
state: 9:45
